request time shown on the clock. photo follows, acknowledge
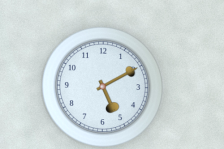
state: 5:10
